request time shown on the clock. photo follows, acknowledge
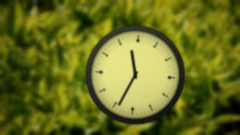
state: 11:34
